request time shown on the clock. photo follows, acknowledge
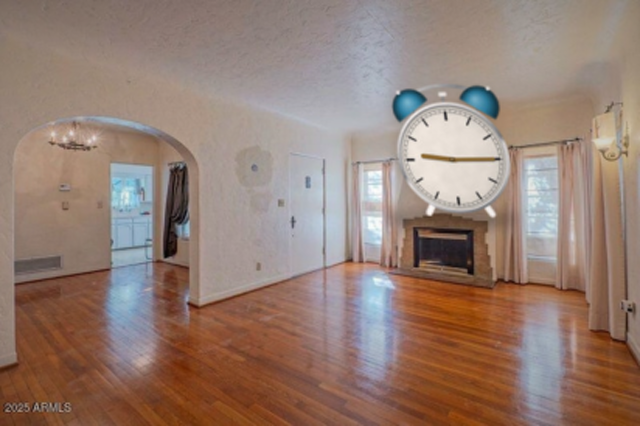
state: 9:15
